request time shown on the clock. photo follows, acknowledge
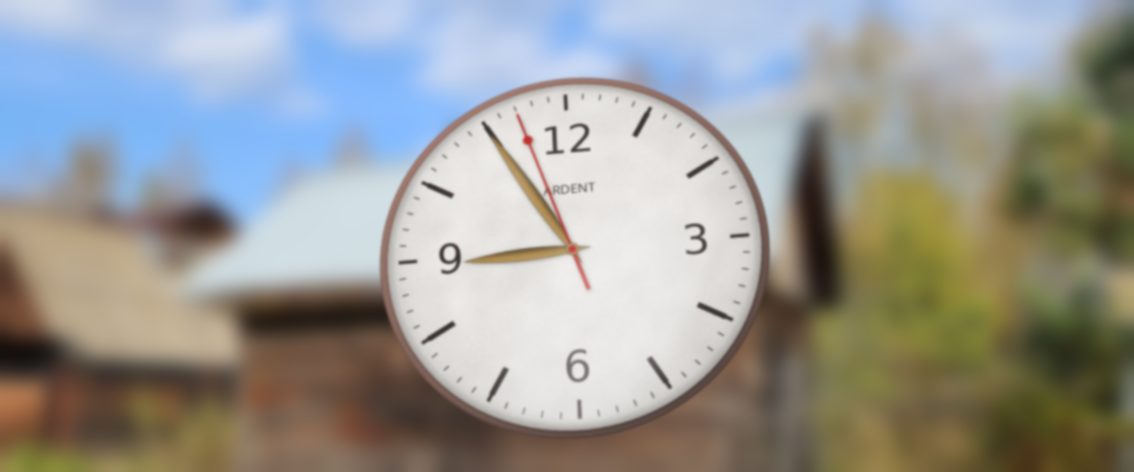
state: 8:54:57
